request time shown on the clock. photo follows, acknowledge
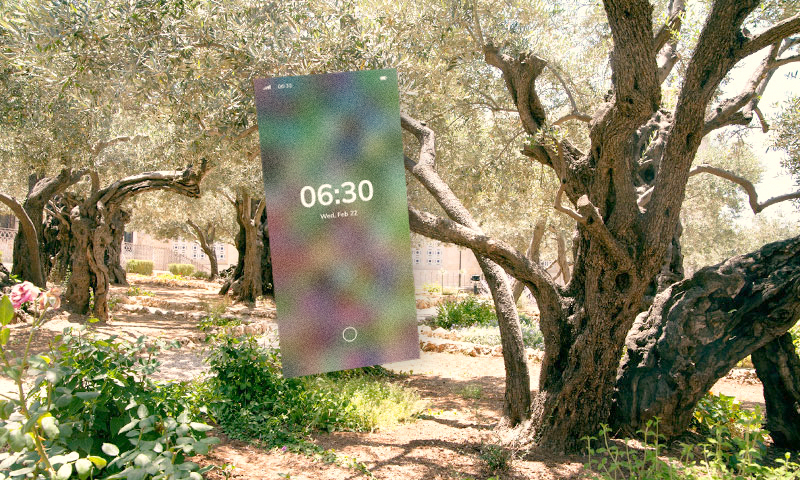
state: 6:30
